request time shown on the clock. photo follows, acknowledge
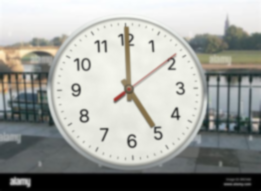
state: 5:00:09
